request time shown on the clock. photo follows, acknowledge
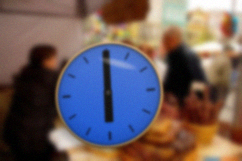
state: 6:00
